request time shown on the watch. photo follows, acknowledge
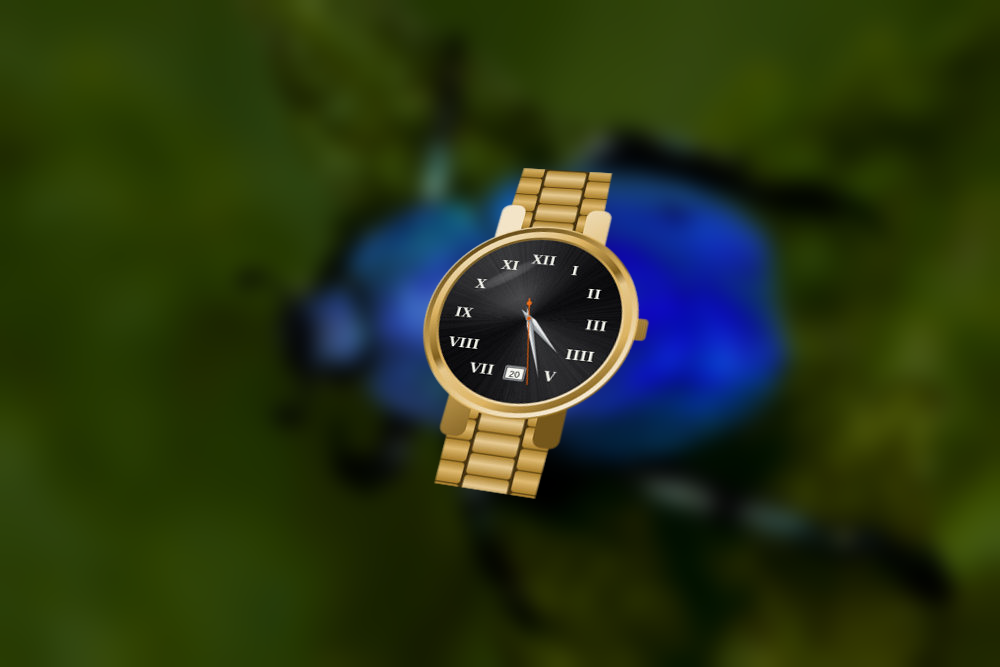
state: 4:26:28
